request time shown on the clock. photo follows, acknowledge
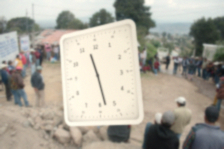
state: 11:28
